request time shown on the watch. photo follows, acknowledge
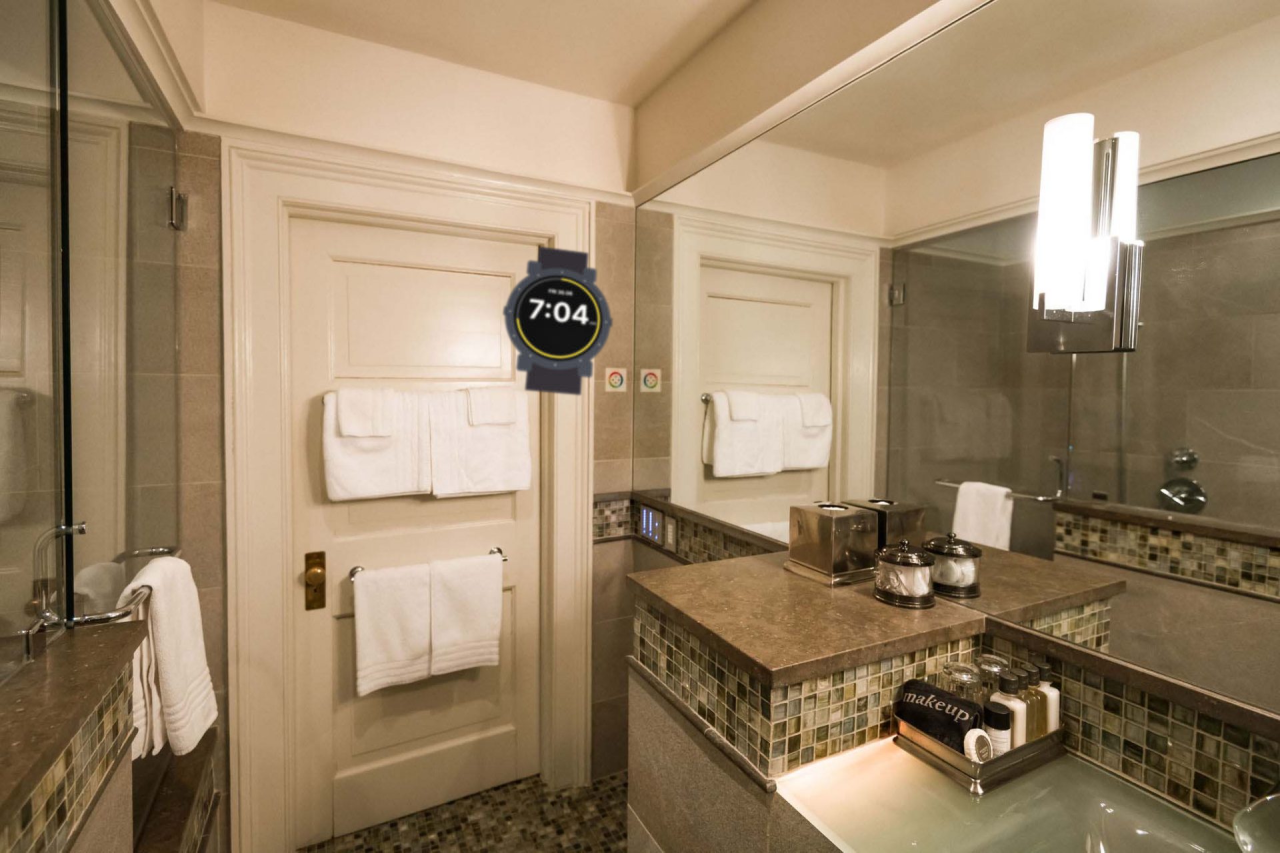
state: 7:04
